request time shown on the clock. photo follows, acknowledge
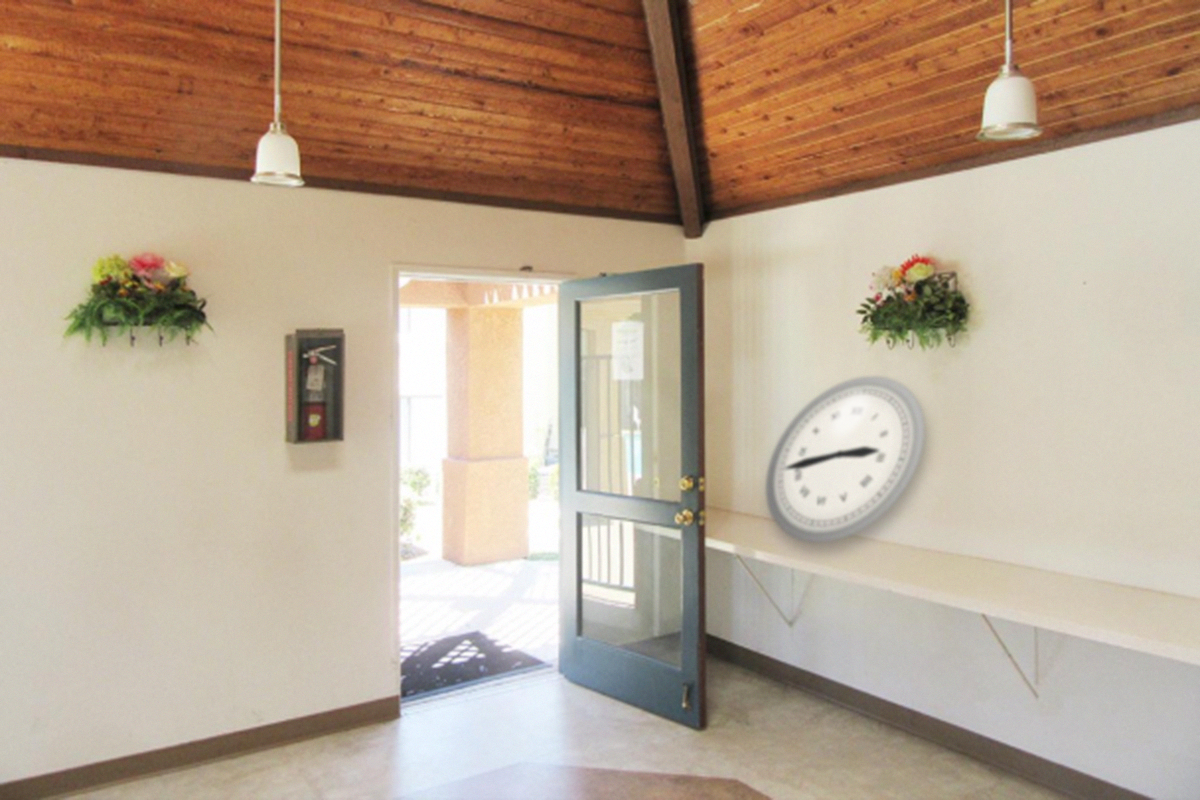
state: 2:42
